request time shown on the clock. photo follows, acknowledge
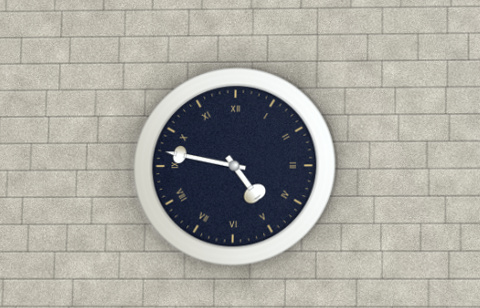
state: 4:47
